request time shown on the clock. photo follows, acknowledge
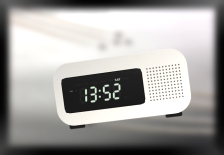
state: 13:52
